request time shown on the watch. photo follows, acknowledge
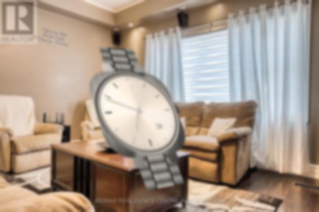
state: 6:49
